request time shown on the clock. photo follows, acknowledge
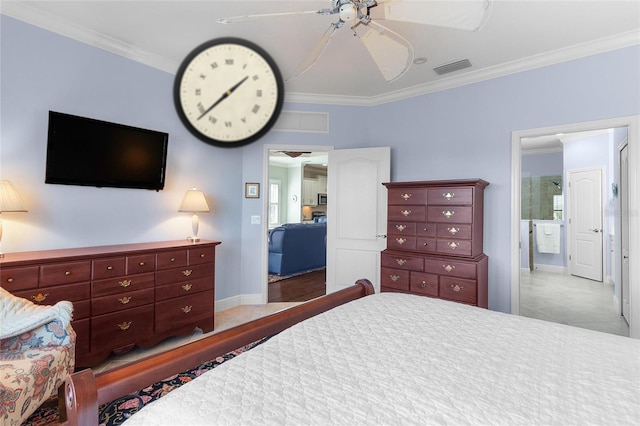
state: 1:38
